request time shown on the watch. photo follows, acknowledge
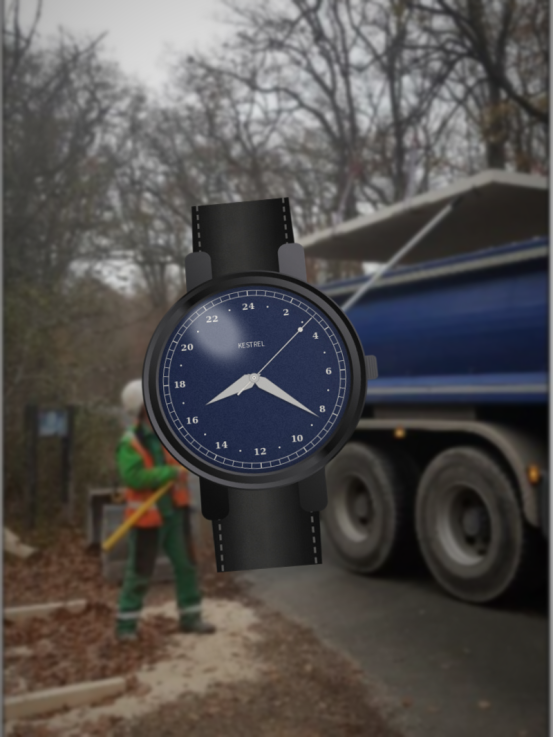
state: 16:21:08
